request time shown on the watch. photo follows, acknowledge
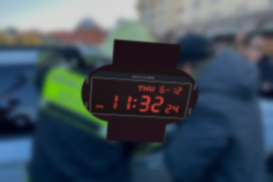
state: 11:32
